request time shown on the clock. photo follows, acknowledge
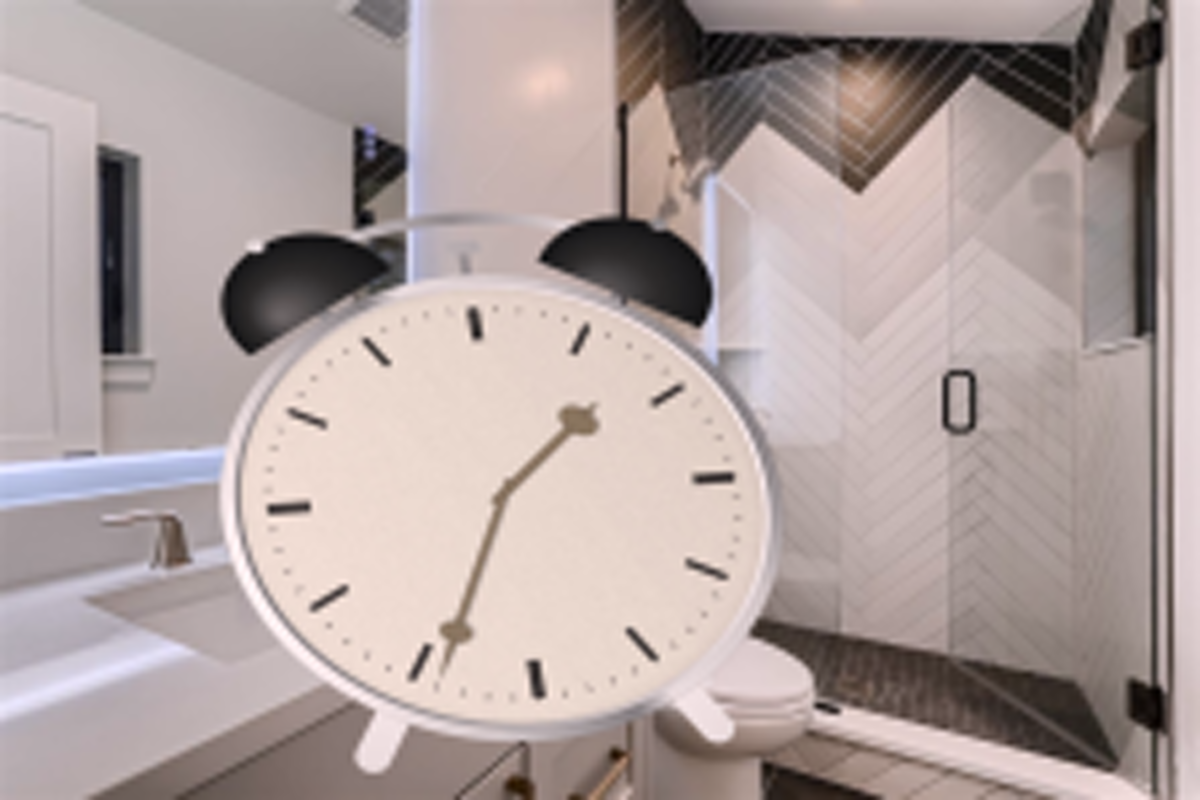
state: 1:34
